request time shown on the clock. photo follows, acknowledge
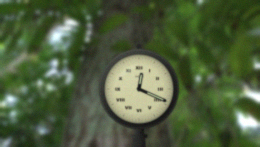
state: 12:19
